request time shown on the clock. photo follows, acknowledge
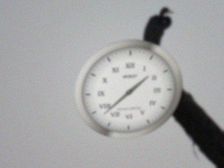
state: 1:38
